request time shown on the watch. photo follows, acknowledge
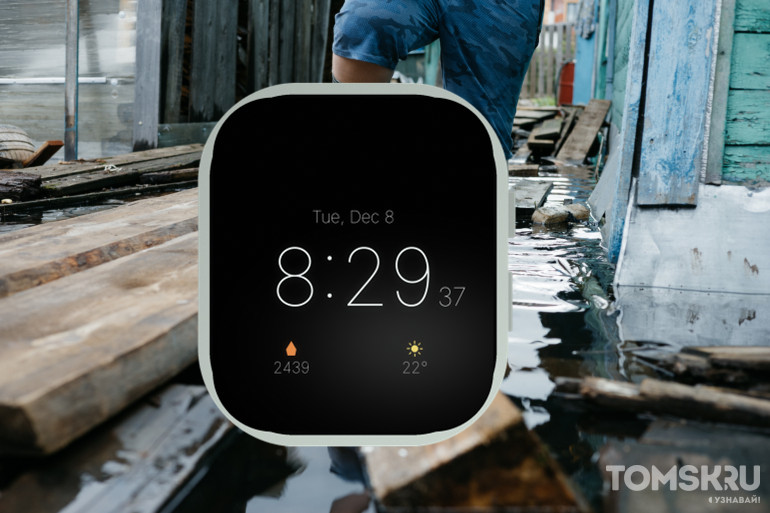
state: 8:29:37
